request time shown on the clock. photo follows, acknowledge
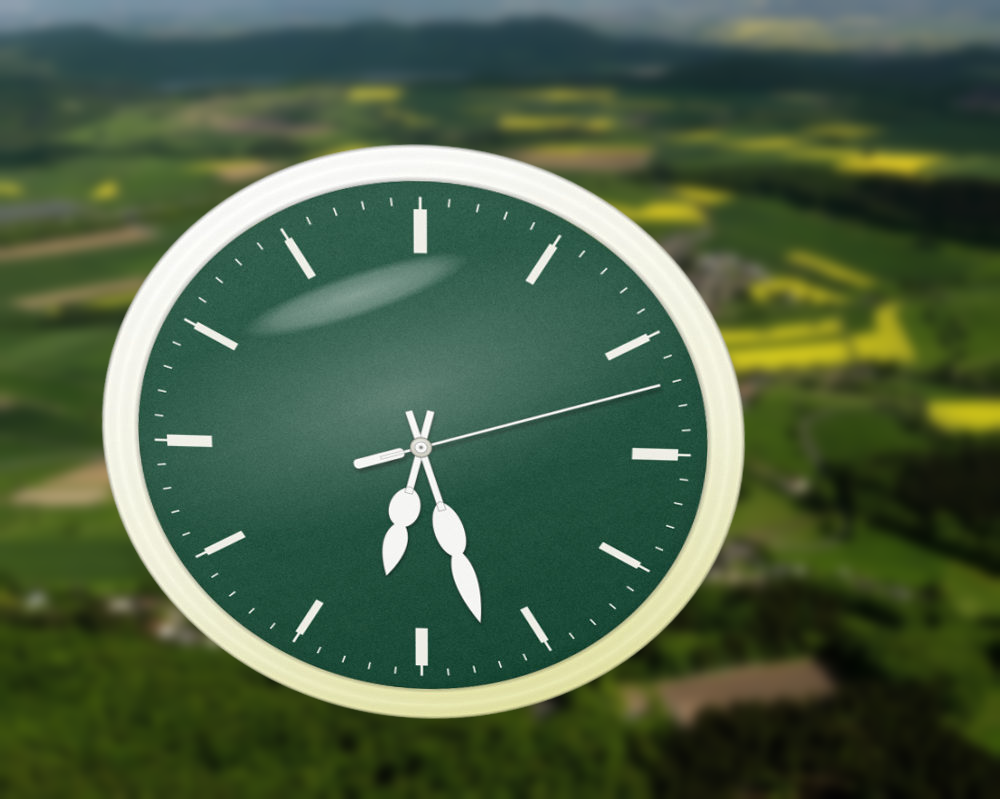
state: 6:27:12
